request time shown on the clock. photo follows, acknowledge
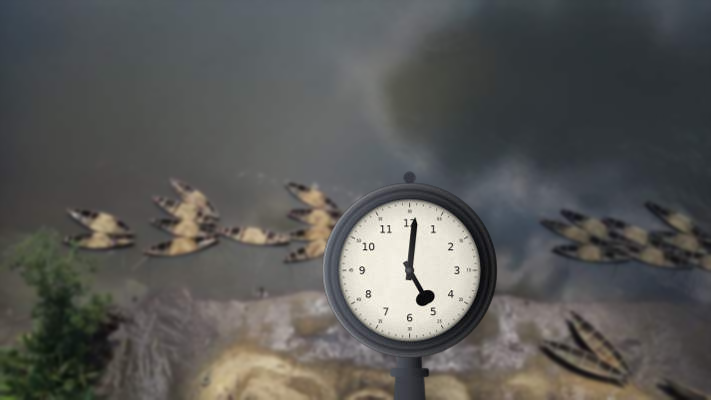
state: 5:01
